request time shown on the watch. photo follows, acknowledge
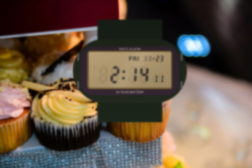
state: 2:14
